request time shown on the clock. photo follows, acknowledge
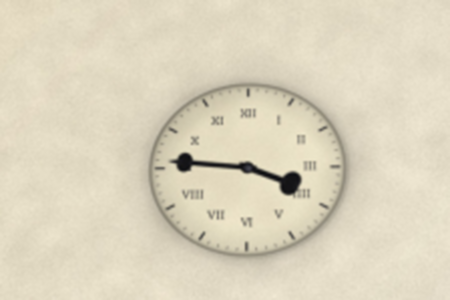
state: 3:46
